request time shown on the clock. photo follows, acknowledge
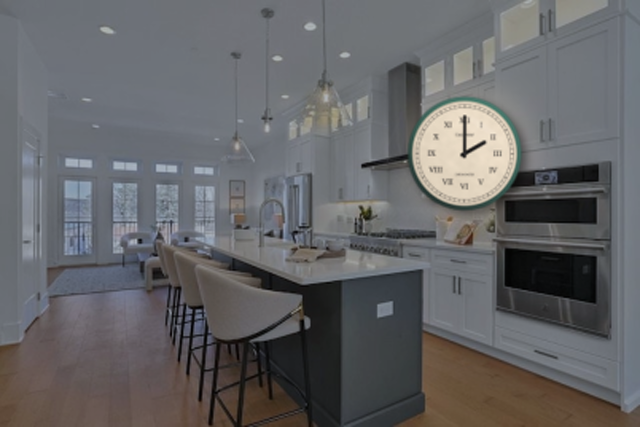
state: 2:00
